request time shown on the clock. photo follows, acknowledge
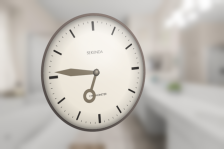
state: 6:46
